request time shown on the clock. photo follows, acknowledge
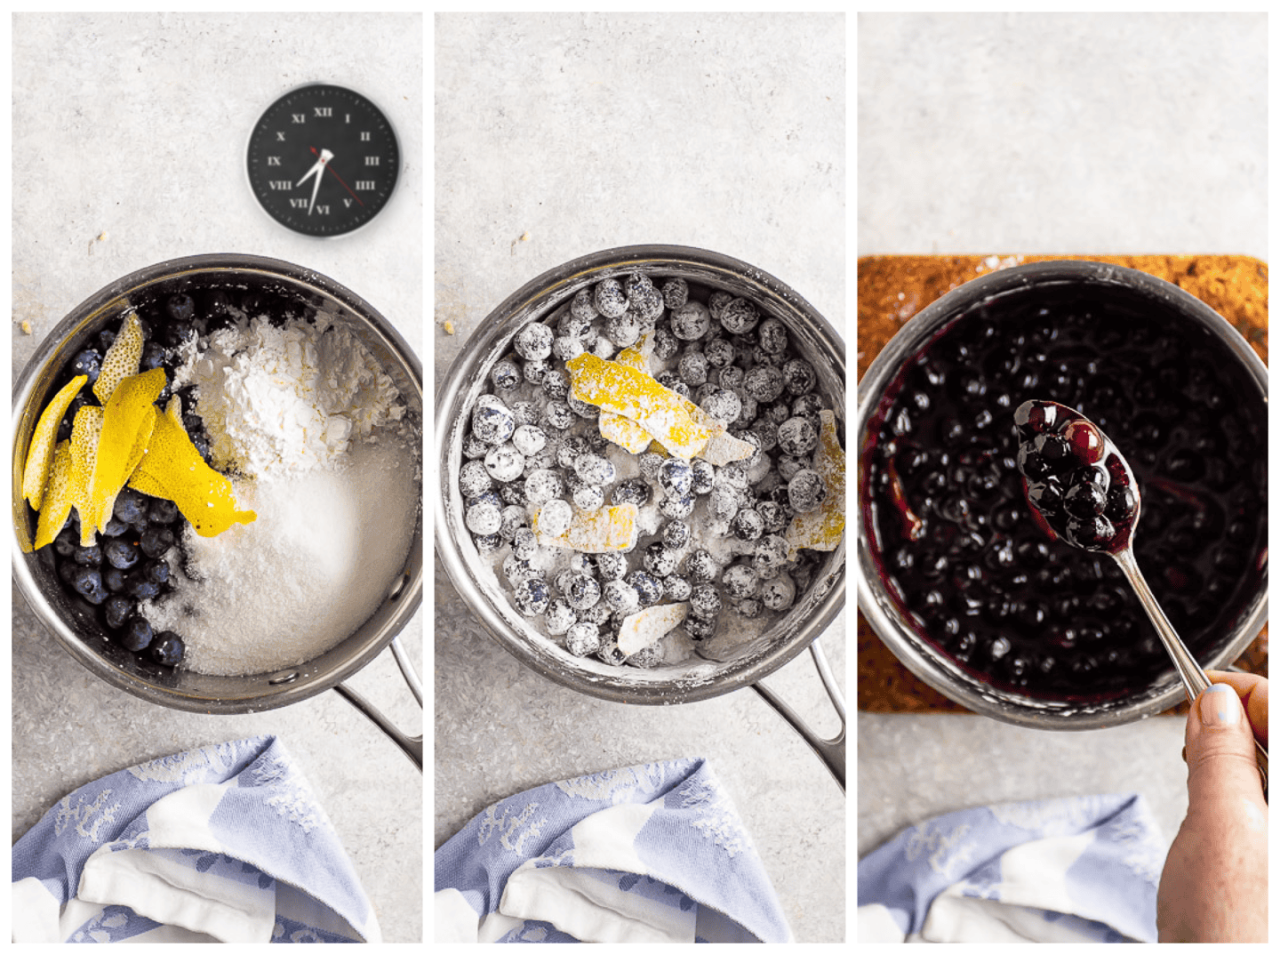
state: 7:32:23
